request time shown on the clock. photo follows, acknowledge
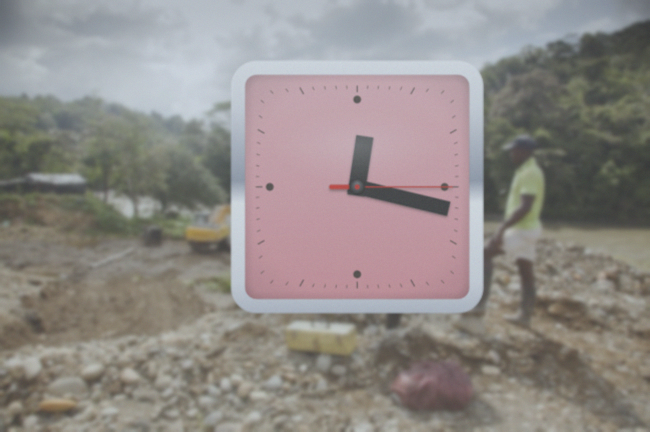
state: 12:17:15
